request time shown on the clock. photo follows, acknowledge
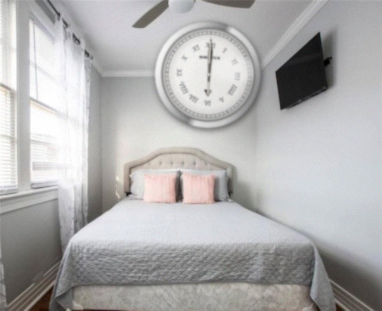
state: 6:00
